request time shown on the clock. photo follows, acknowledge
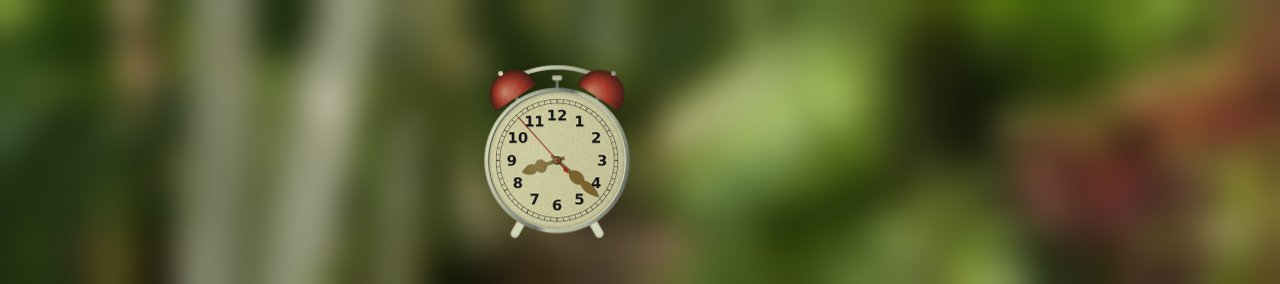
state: 8:21:53
